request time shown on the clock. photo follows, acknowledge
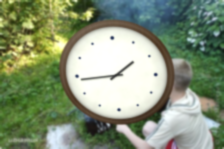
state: 1:44
